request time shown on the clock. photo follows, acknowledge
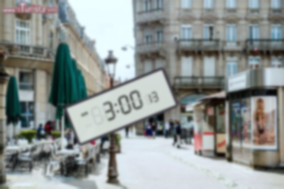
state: 3:00
